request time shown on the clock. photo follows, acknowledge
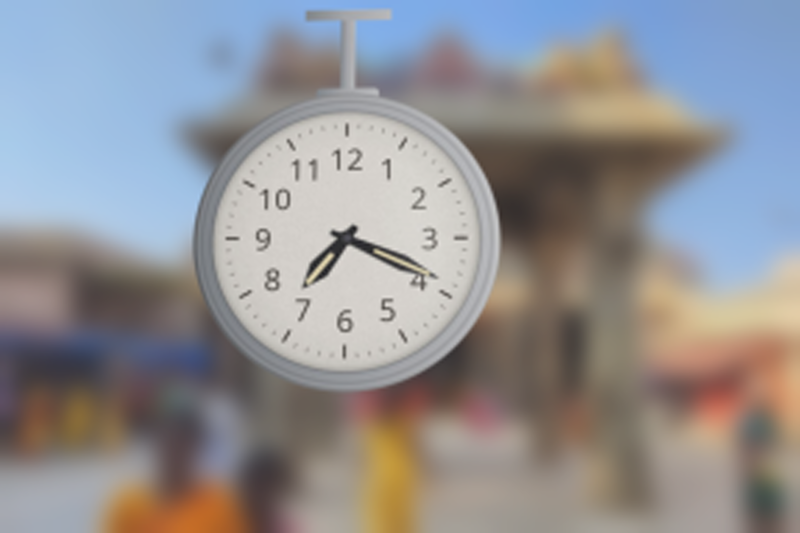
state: 7:19
